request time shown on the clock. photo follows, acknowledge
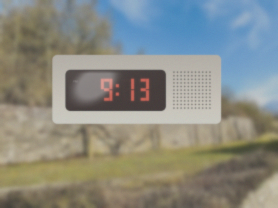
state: 9:13
